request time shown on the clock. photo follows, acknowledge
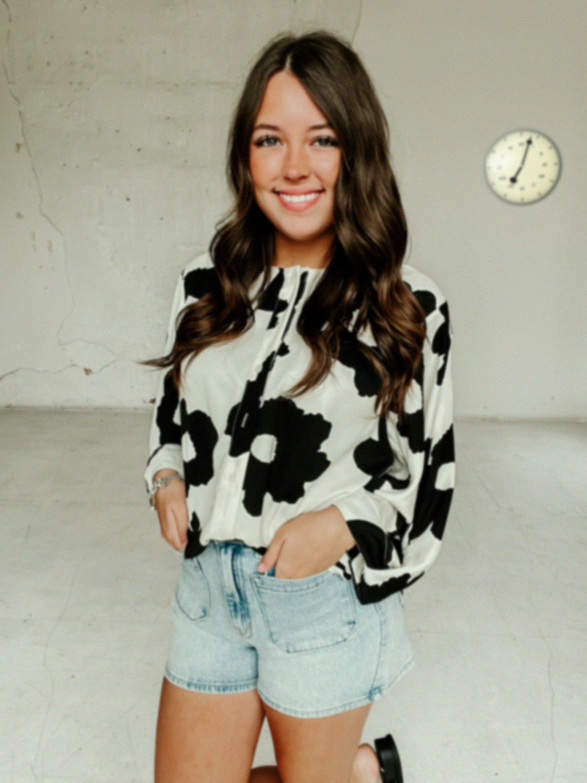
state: 7:03
